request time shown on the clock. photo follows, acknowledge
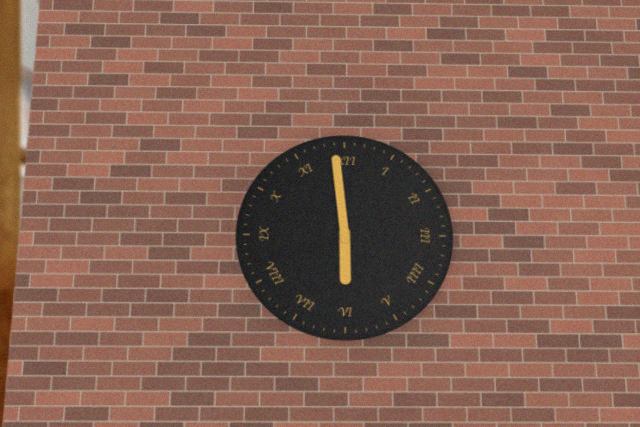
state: 5:59
